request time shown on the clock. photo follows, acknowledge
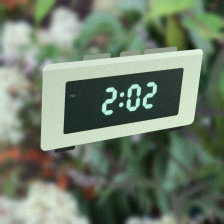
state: 2:02
